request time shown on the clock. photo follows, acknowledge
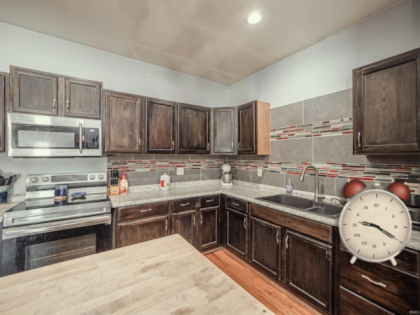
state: 9:20
